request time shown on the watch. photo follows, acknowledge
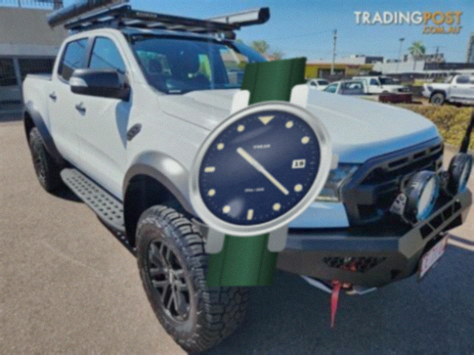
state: 10:22
